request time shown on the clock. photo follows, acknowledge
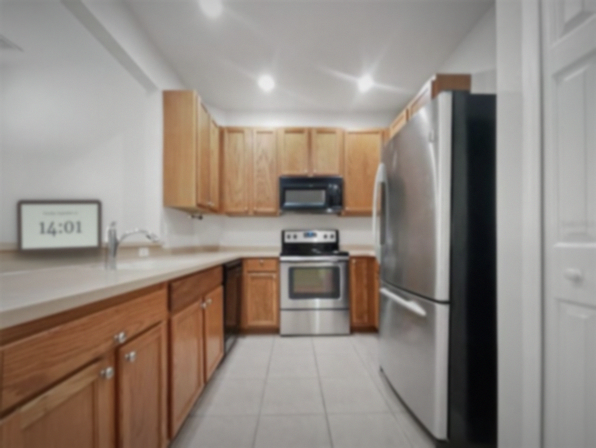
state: 14:01
